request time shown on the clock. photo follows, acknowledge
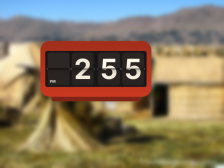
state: 2:55
